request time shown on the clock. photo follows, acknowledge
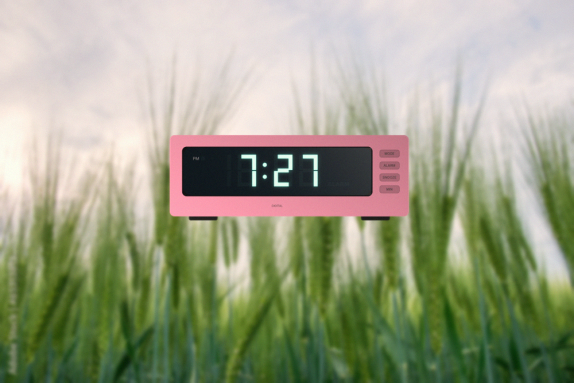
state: 7:27
